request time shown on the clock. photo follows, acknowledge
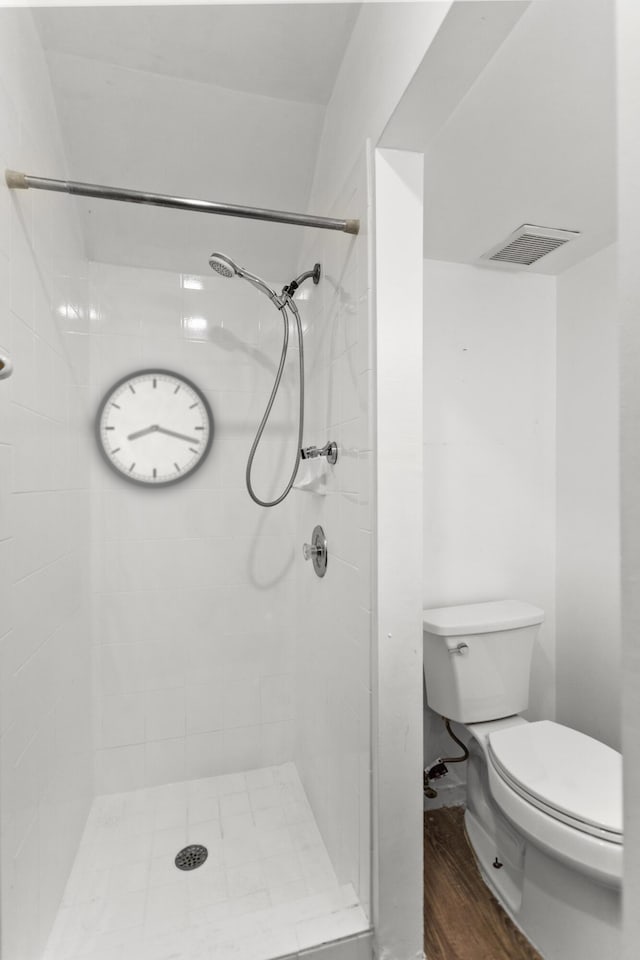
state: 8:18
